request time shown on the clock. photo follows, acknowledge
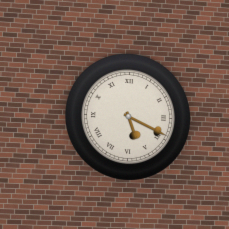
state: 5:19
